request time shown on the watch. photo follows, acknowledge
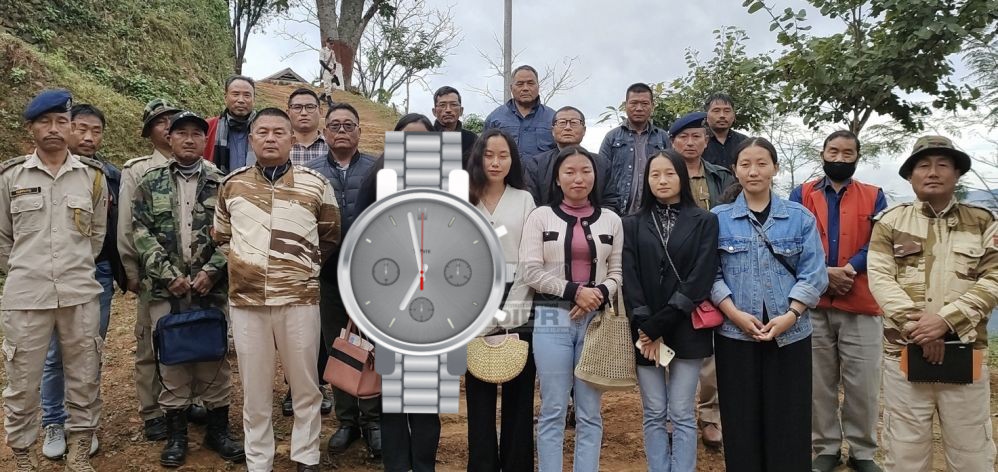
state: 6:58
